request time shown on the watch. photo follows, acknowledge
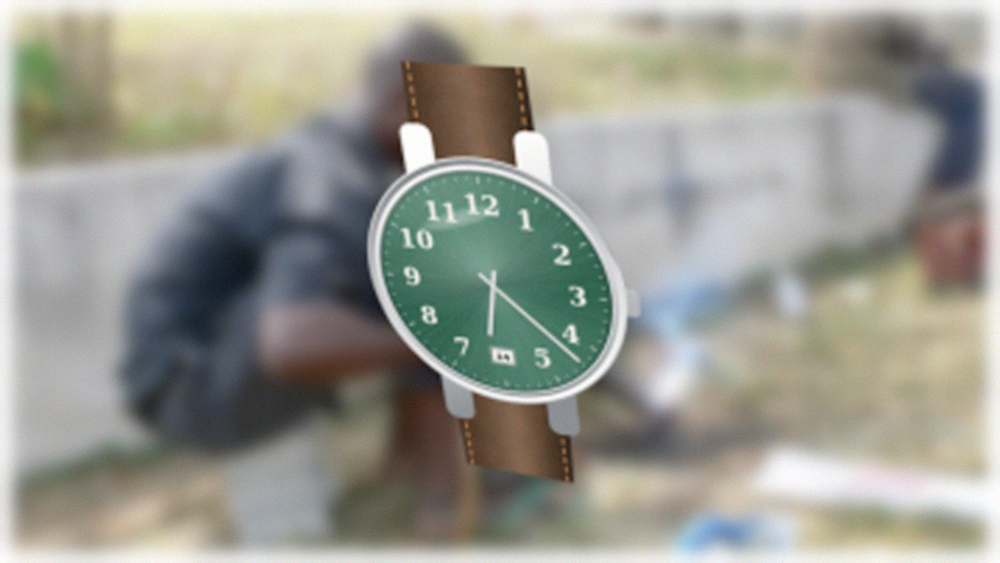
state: 6:22
